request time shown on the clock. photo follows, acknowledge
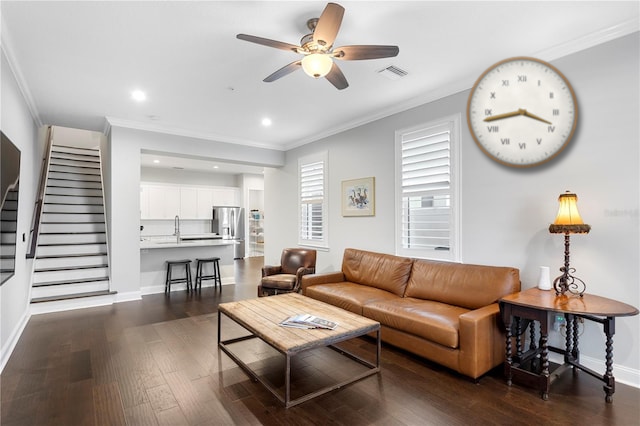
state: 3:43
